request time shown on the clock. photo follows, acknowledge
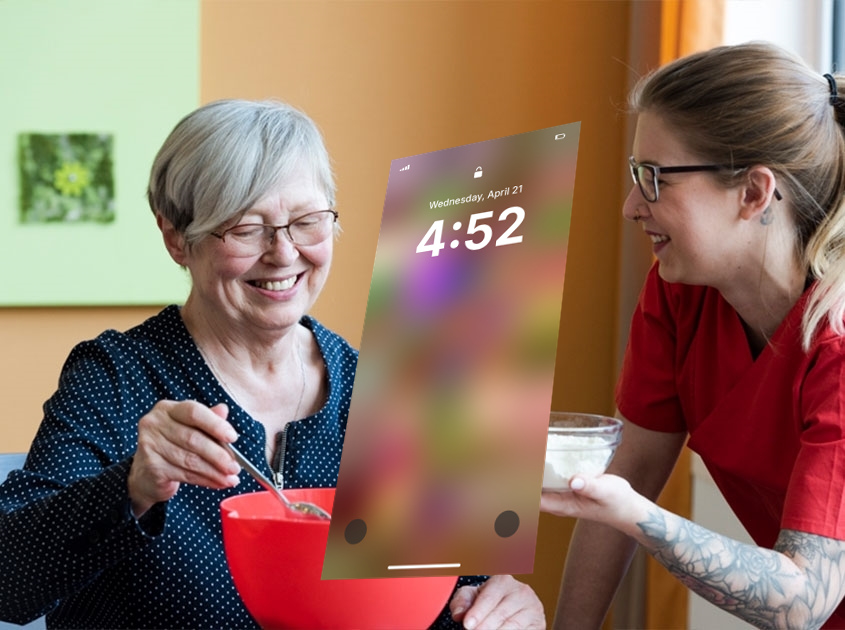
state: 4:52
